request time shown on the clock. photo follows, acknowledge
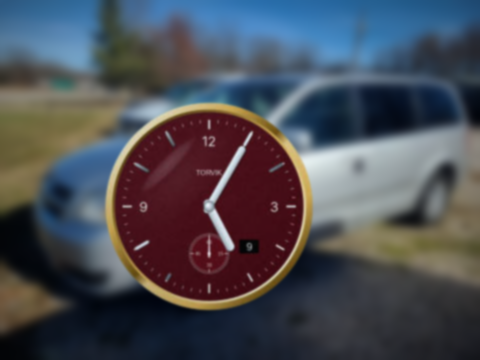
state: 5:05
